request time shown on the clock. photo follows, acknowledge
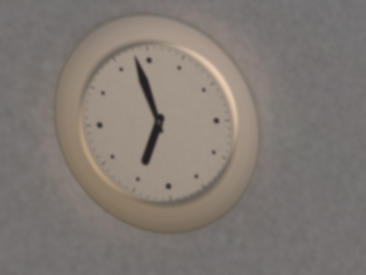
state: 6:58
